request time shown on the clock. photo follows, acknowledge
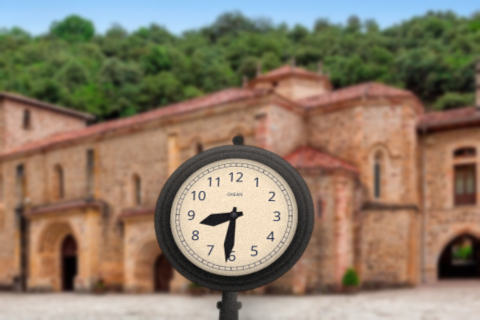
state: 8:31
